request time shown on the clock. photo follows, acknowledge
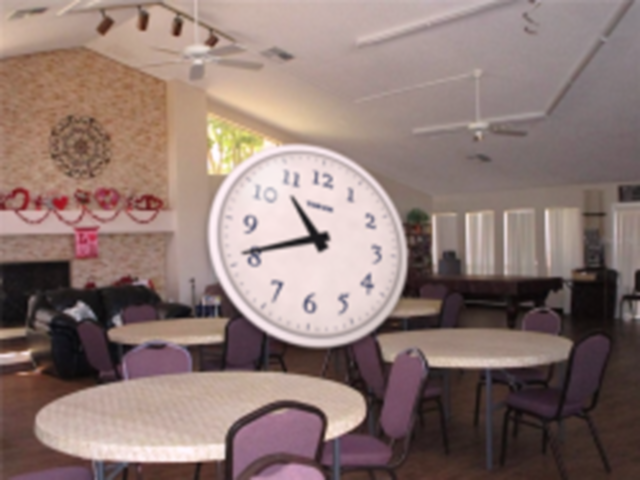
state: 10:41
